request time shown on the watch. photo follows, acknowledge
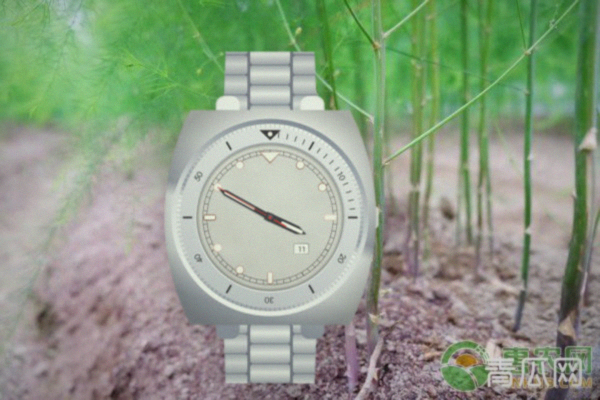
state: 3:49:50
